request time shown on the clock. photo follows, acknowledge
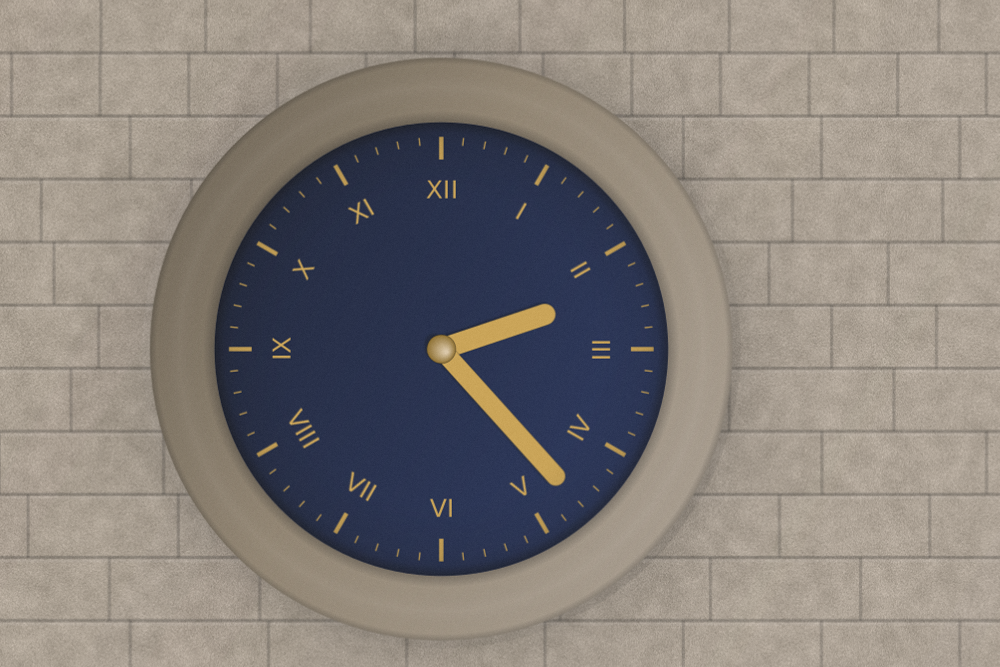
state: 2:23
